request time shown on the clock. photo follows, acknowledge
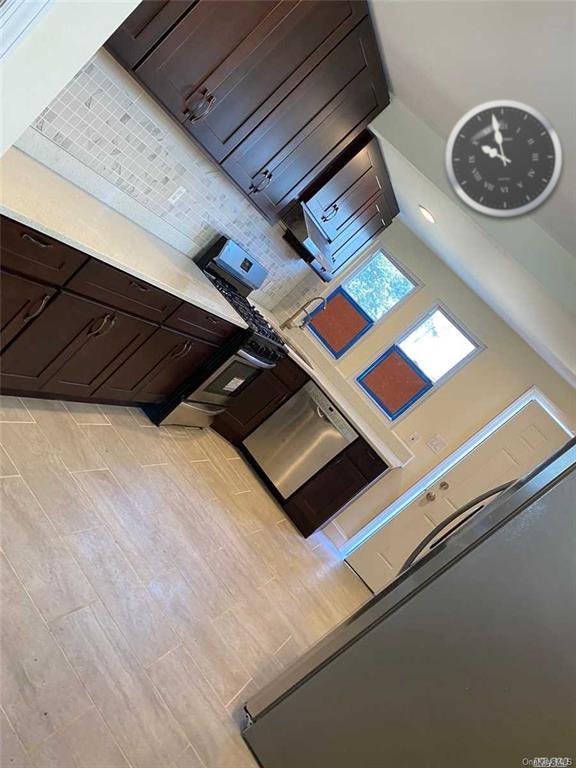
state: 9:58
